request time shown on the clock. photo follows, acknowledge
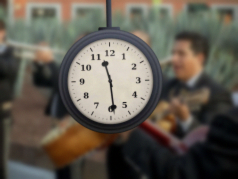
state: 11:29
